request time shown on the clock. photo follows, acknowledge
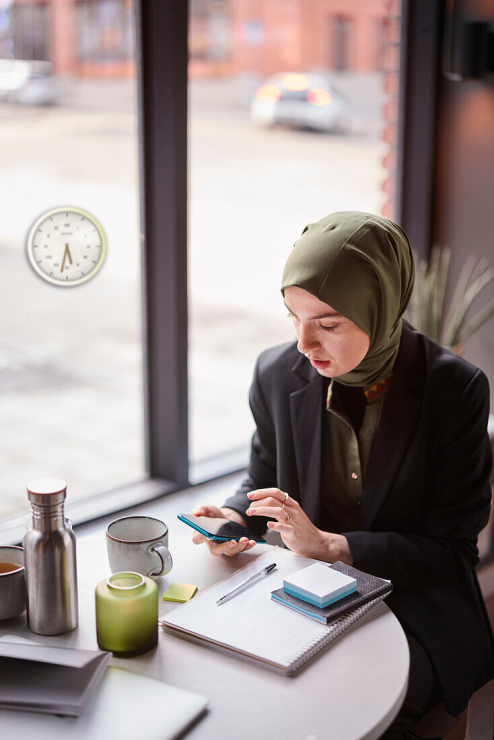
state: 5:32
